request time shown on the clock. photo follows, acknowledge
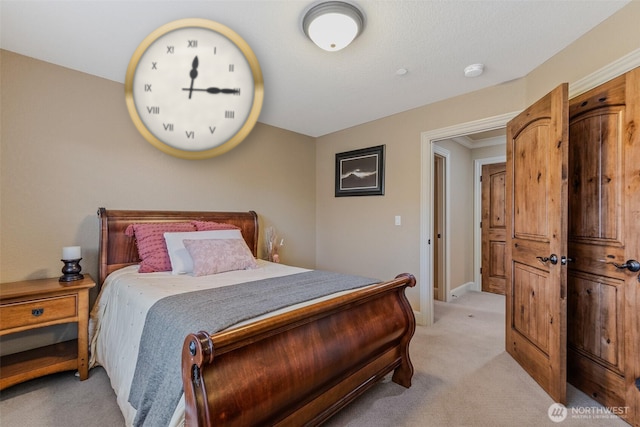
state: 12:15
